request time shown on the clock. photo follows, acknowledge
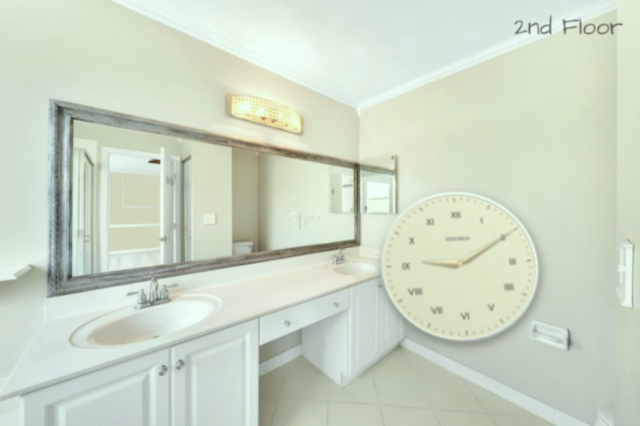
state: 9:10
